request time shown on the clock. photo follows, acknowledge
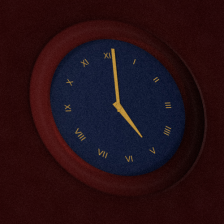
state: 5:01
